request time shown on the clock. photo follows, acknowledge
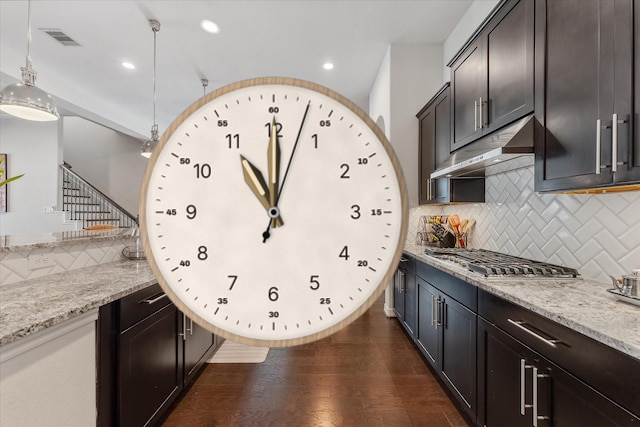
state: 11:00:03
